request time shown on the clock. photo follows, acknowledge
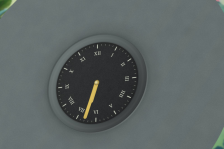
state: 6:33
